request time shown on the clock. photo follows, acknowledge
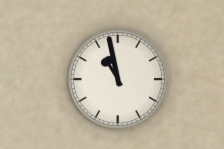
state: 10:58
